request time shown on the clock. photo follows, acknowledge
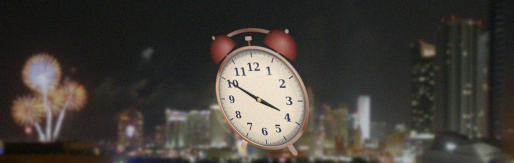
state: 3:50
